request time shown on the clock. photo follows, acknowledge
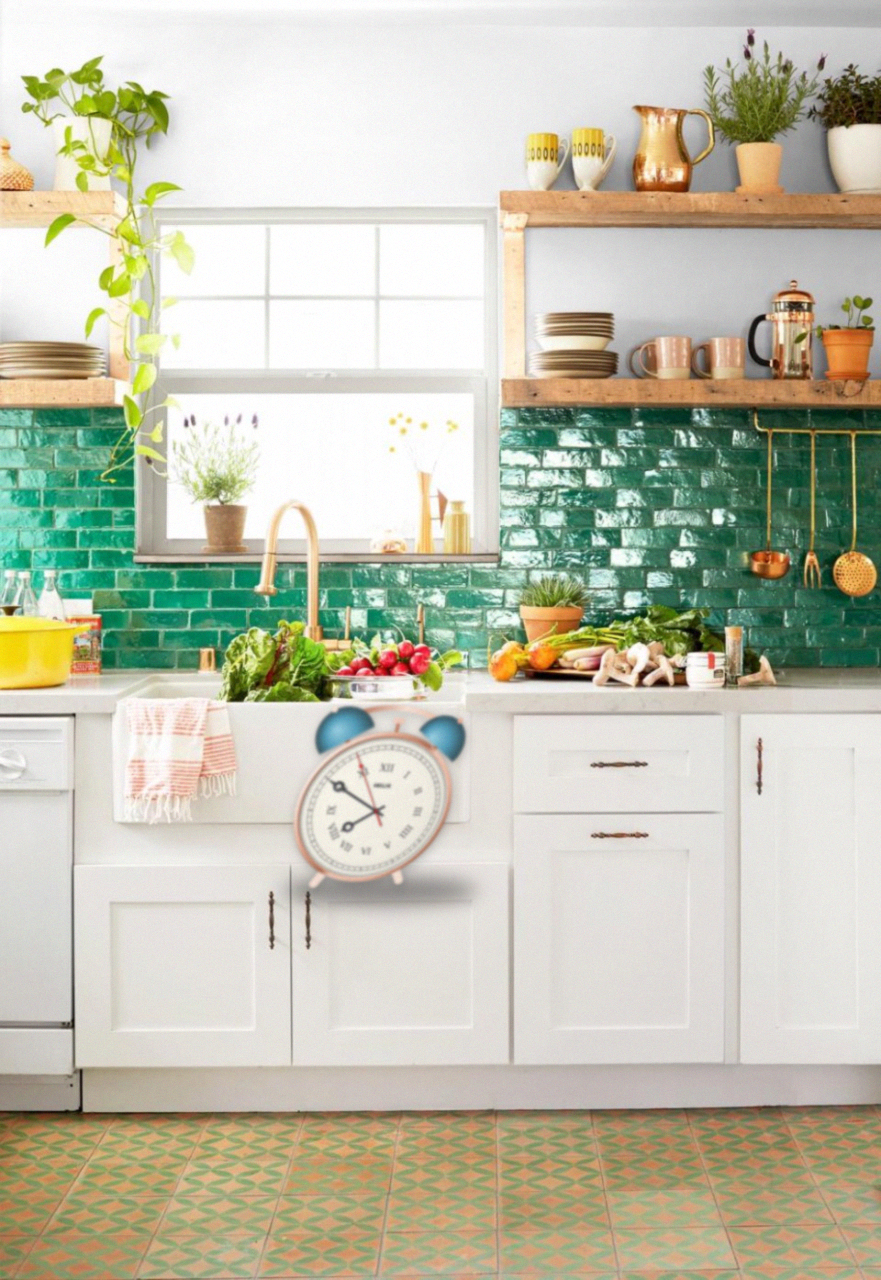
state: 7:49:55
